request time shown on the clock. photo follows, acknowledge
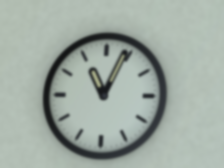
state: 11:04
